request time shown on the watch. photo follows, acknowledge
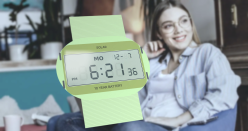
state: 6:21:36
